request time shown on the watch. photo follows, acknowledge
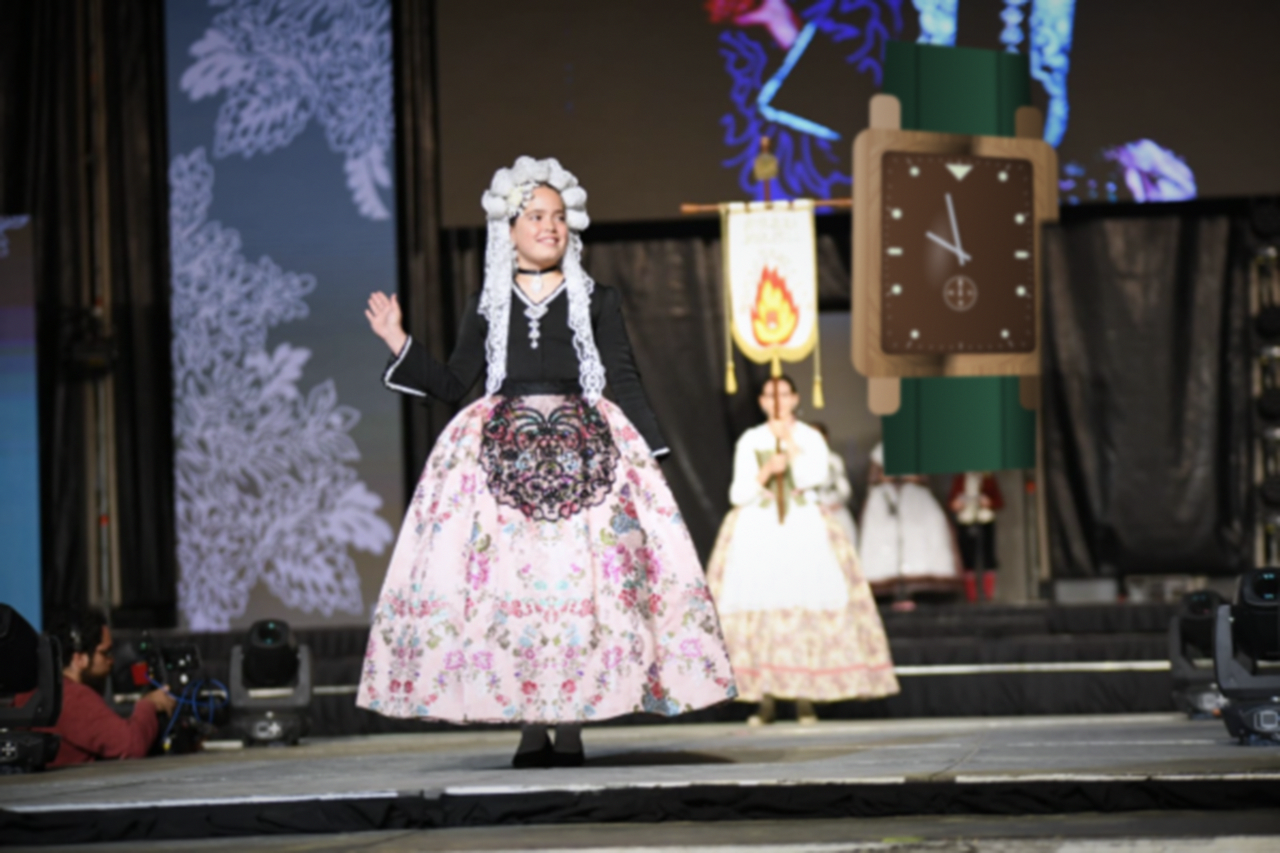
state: 9:58
